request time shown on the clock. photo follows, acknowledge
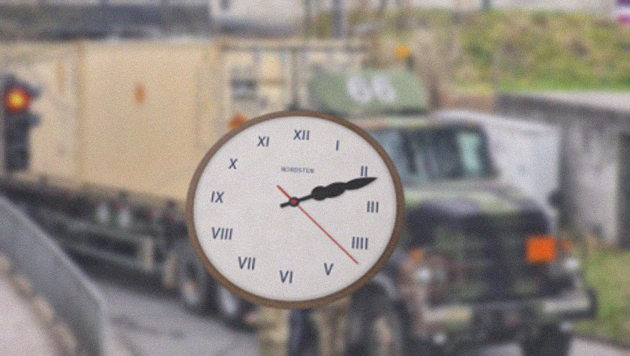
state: 2:11:22
